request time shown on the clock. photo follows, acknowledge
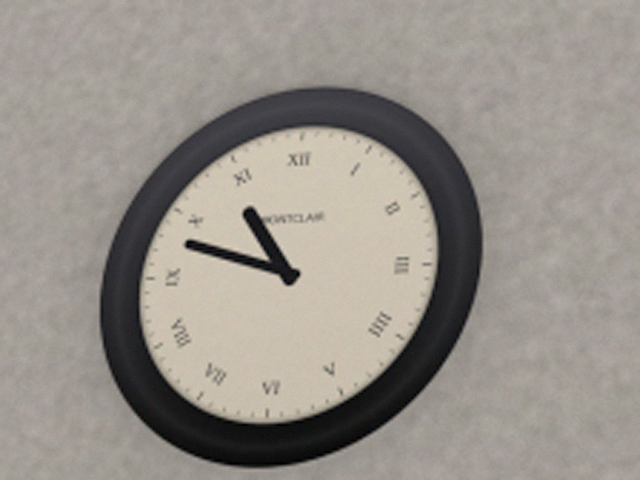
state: 10:48
